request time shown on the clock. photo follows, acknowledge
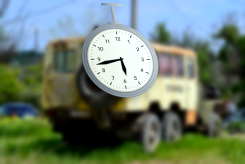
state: 5:43
